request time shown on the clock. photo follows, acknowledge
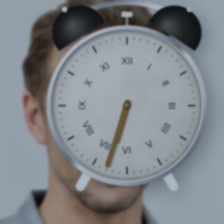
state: 6:33
